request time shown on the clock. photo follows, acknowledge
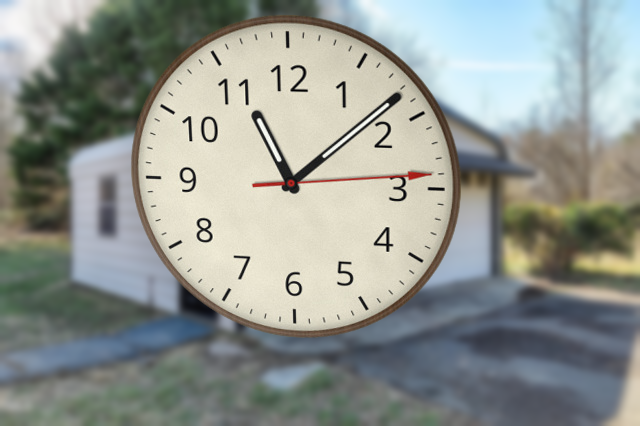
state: 11:08:14
